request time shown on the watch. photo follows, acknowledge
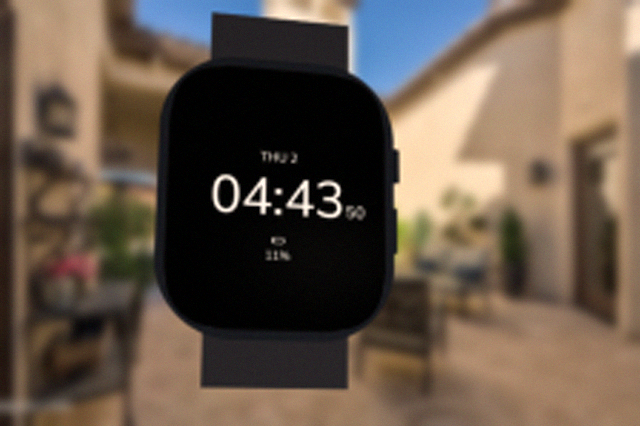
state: 4:43
